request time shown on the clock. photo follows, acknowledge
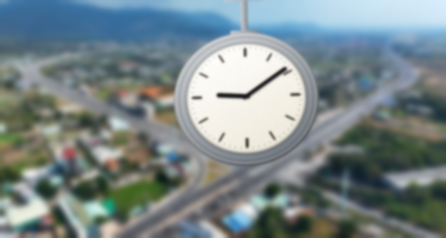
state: 9:09
